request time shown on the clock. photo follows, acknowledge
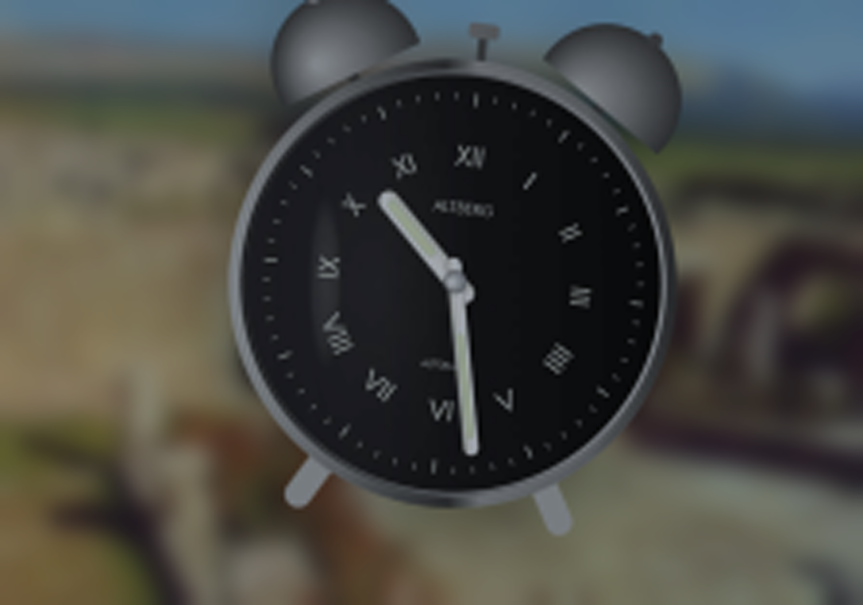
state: 10:28
